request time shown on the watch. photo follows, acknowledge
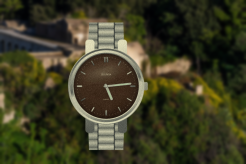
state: 5:14
